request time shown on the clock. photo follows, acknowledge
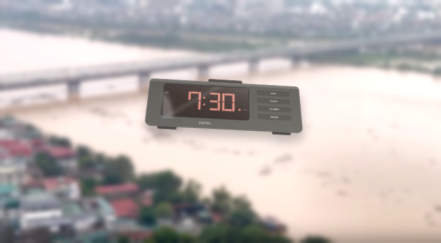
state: 7:30
